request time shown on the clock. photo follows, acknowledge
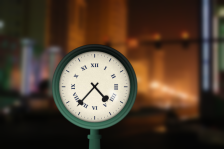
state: 4:37
